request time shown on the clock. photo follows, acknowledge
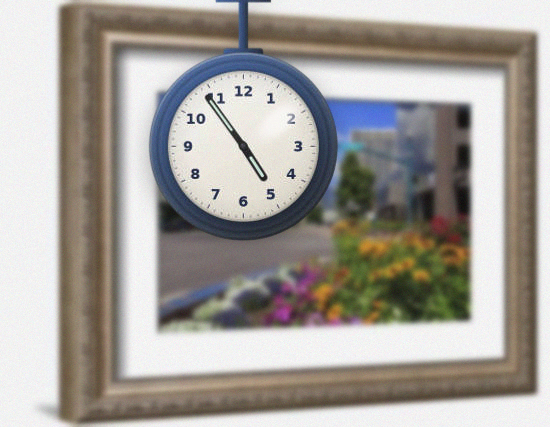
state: 4:54
